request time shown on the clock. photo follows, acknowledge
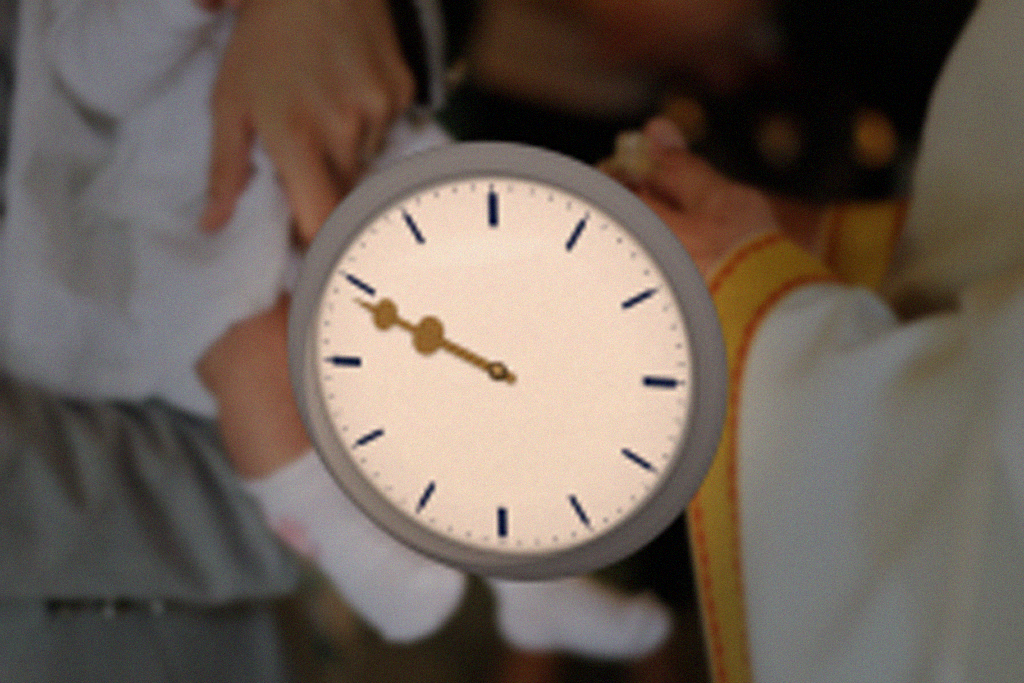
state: 9:49
